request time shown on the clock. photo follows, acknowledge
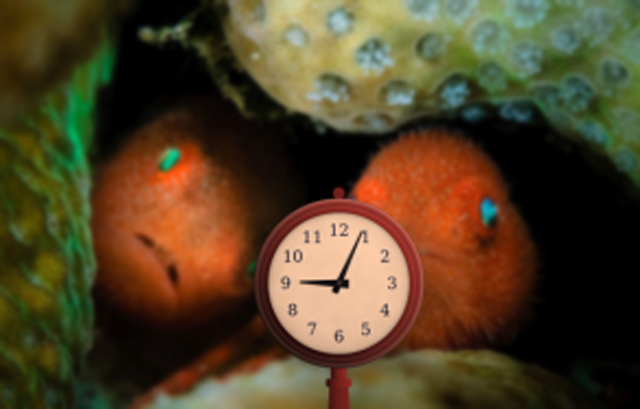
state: 9:04
